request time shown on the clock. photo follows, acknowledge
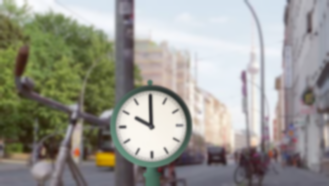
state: 10:00
